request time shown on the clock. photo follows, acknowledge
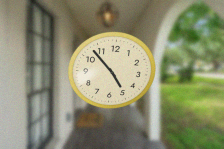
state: 4:53
